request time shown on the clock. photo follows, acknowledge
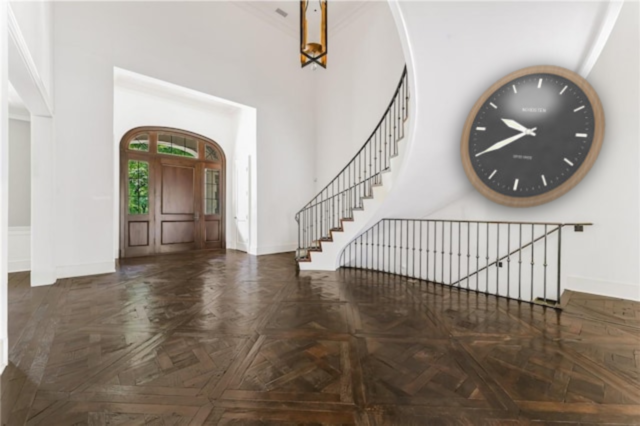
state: 9:40
